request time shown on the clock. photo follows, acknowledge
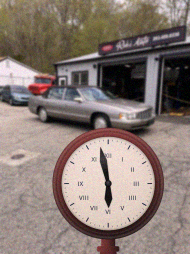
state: 5:58
